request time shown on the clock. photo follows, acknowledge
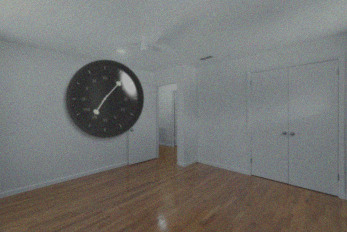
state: 7:07
